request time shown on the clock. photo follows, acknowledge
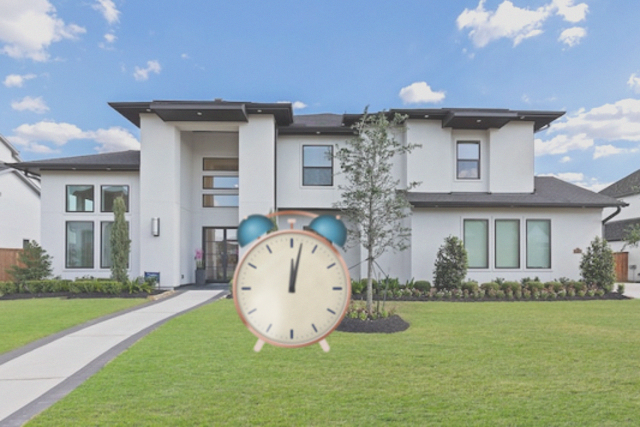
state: 12:02
